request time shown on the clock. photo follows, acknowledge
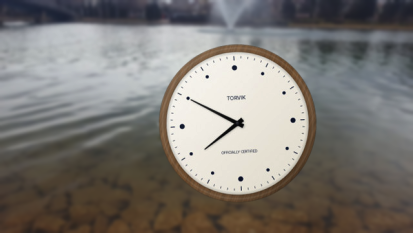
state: 7:50
